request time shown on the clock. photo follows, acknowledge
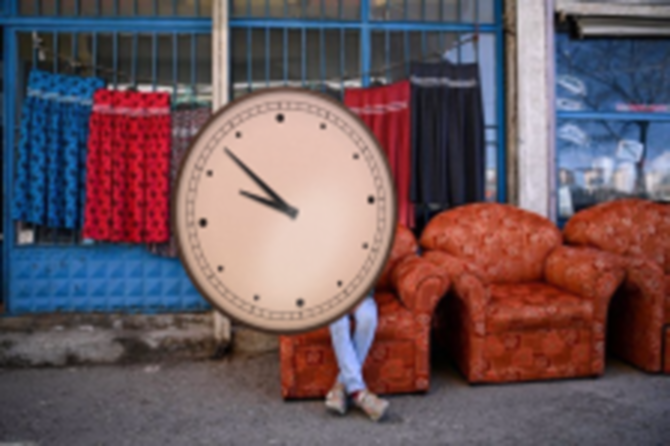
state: 9:53
